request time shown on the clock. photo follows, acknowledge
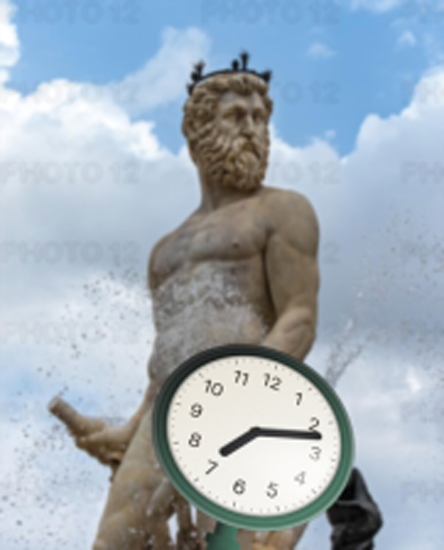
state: 7:12
